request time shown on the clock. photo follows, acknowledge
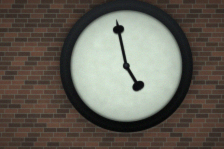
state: 4:58
